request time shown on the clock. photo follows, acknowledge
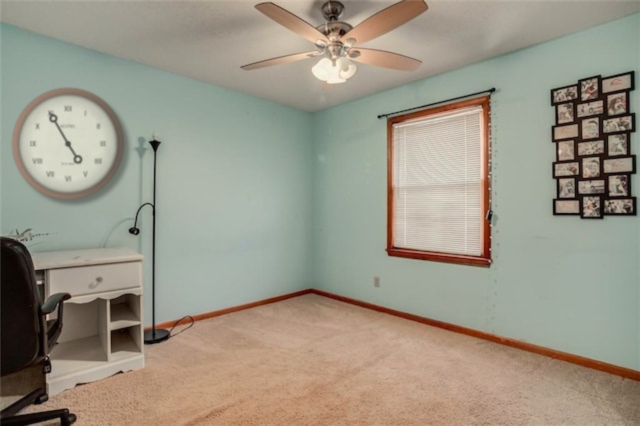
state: 4:55
